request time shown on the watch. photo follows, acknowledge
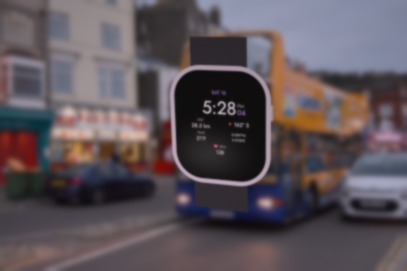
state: 5:28
